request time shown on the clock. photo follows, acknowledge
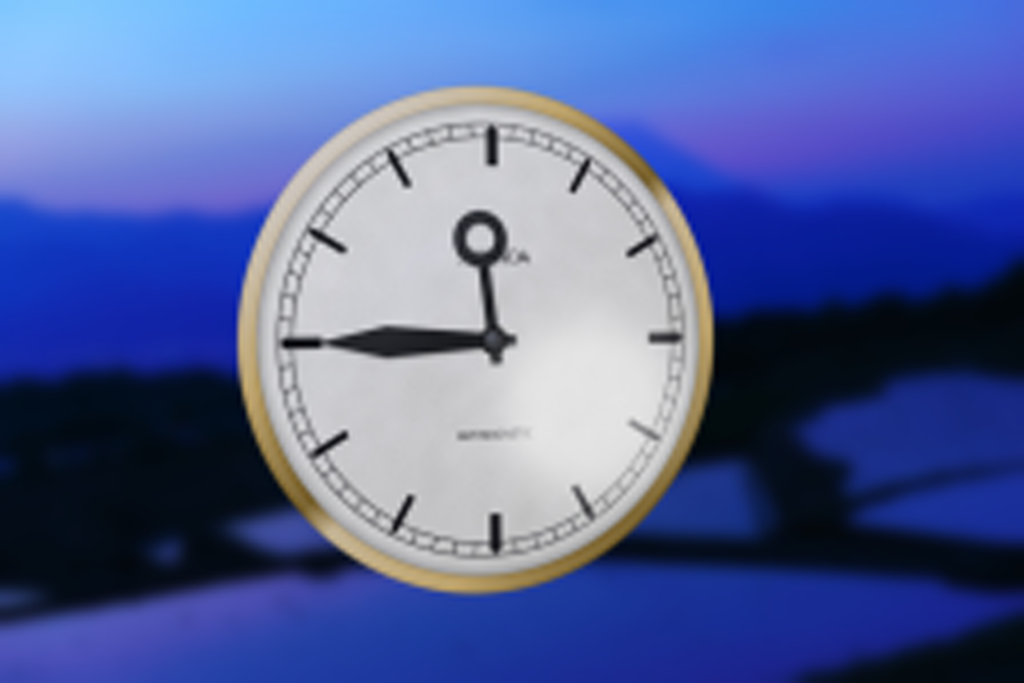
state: 11:45
